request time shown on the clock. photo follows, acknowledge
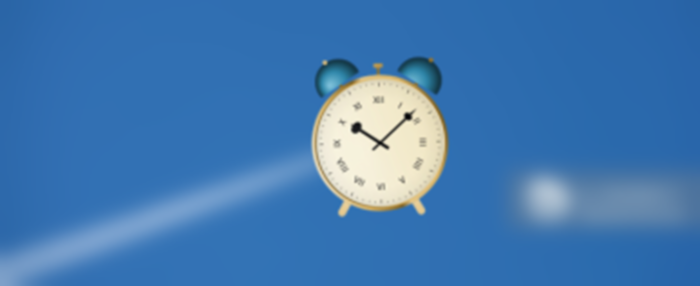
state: 10:08
